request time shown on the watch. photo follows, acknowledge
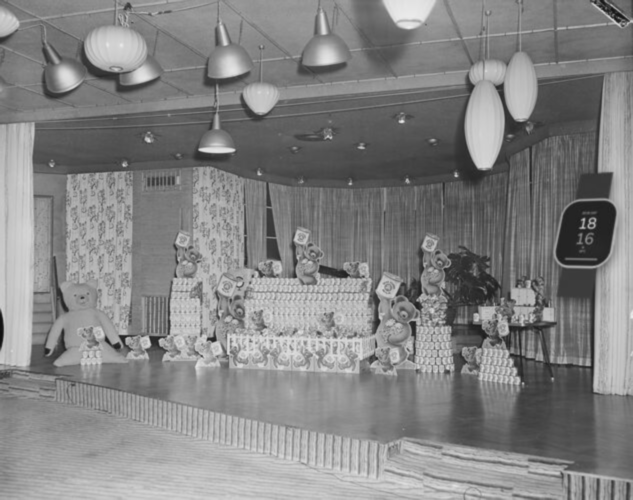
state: 18:16
